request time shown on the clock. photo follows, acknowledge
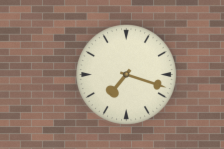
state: 7:18
